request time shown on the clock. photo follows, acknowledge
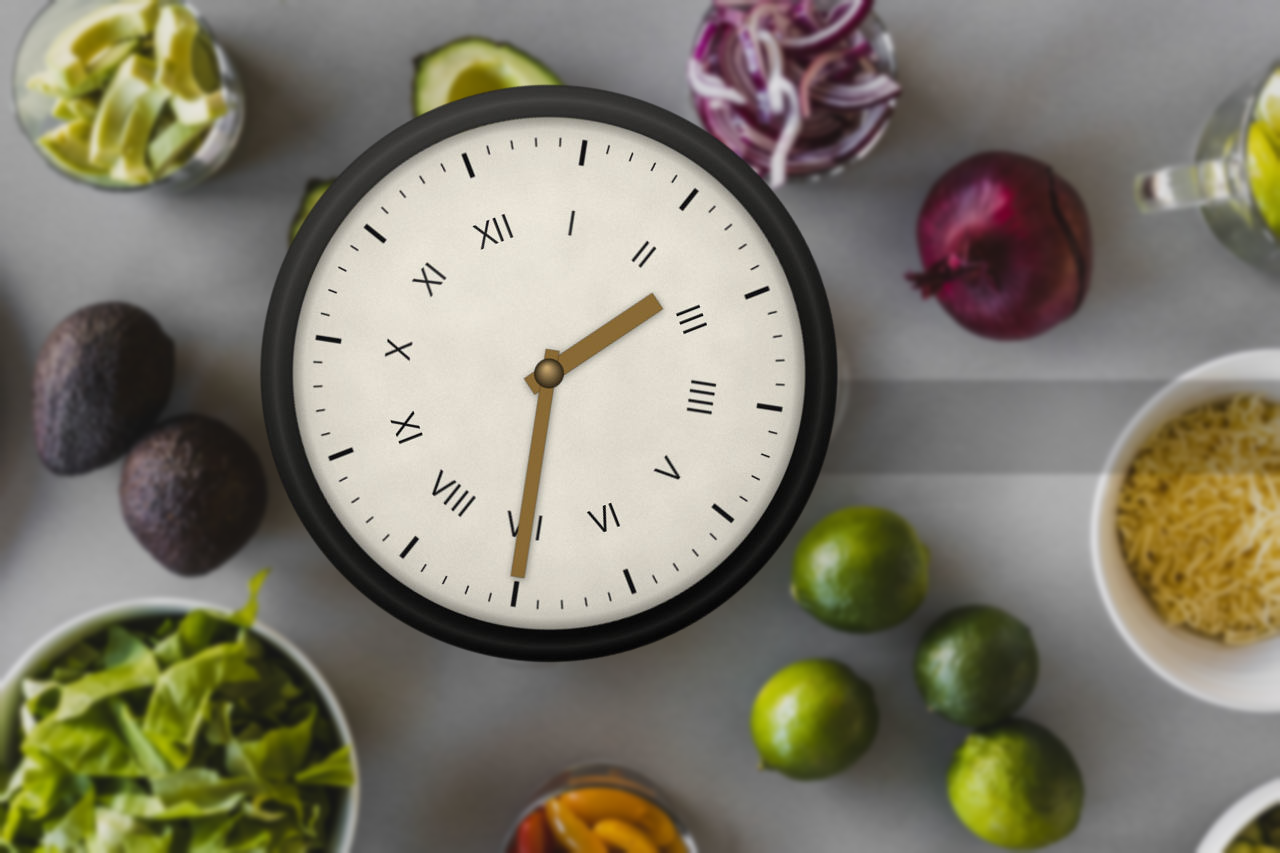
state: 2:35
